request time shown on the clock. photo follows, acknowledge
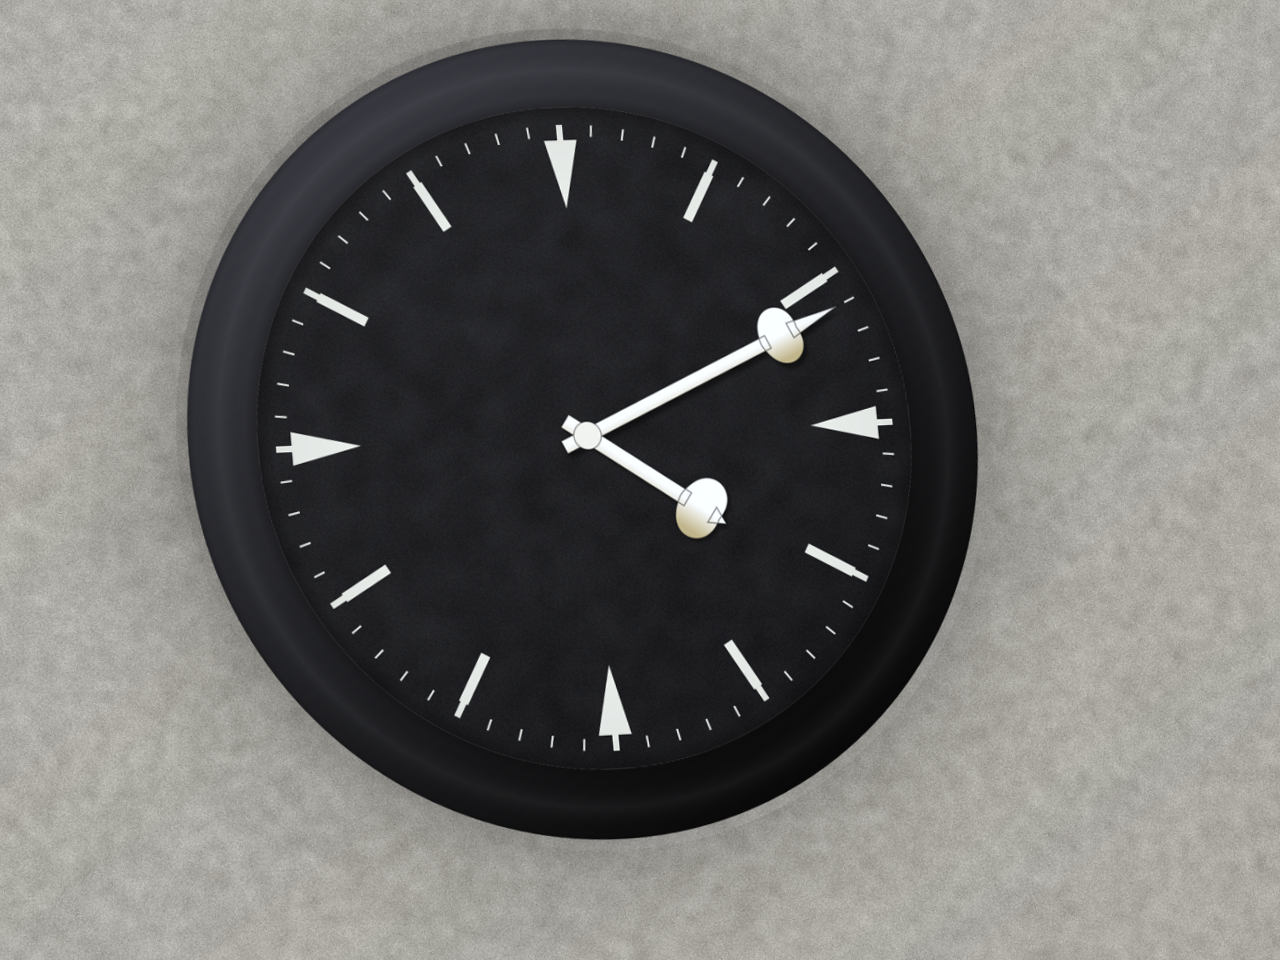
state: 4:11
